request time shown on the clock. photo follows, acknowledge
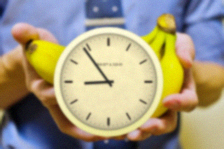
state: 8:54
